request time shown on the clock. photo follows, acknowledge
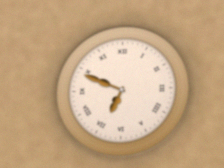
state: 6:49
